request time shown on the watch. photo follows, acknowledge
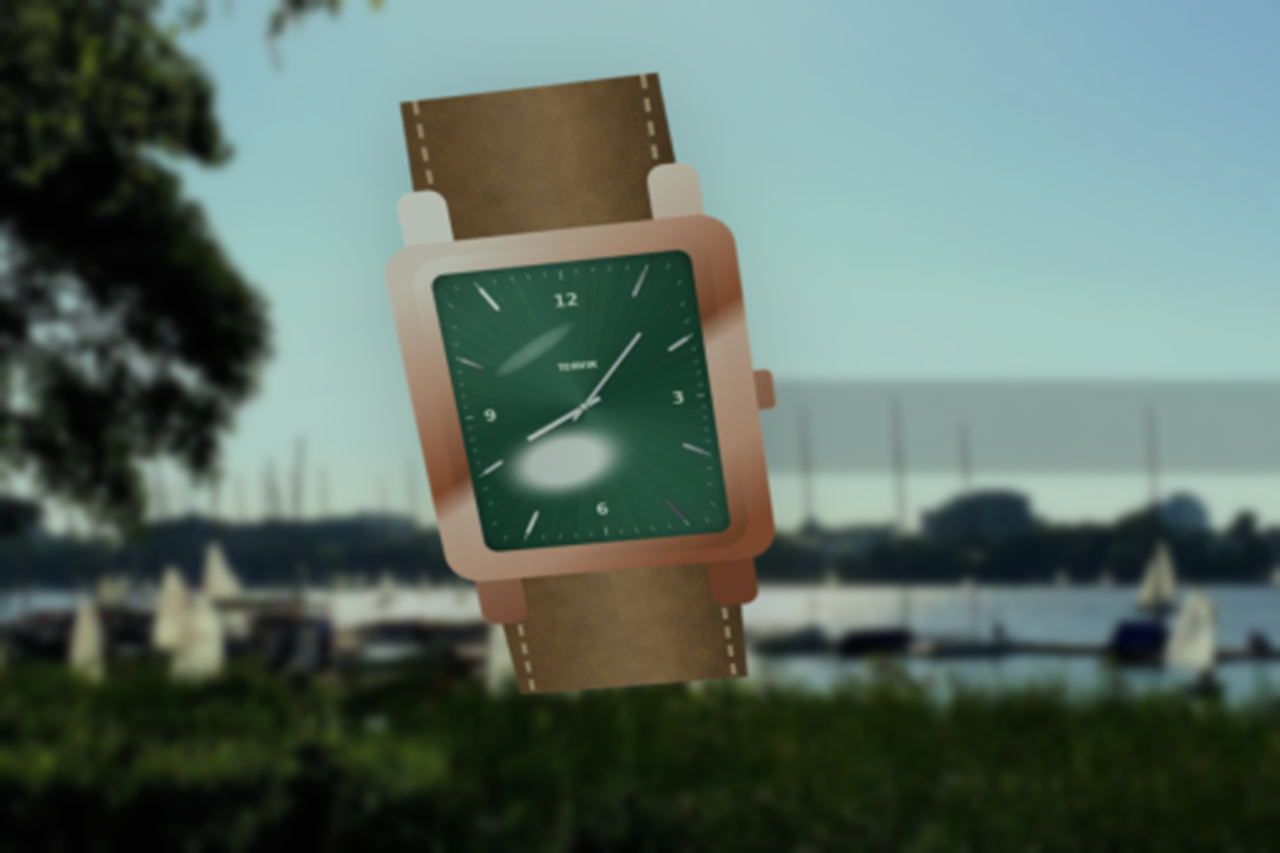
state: 8:07
